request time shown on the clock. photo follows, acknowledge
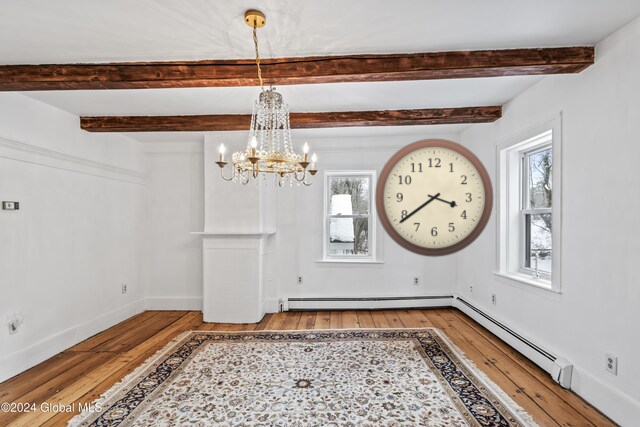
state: 3:39
